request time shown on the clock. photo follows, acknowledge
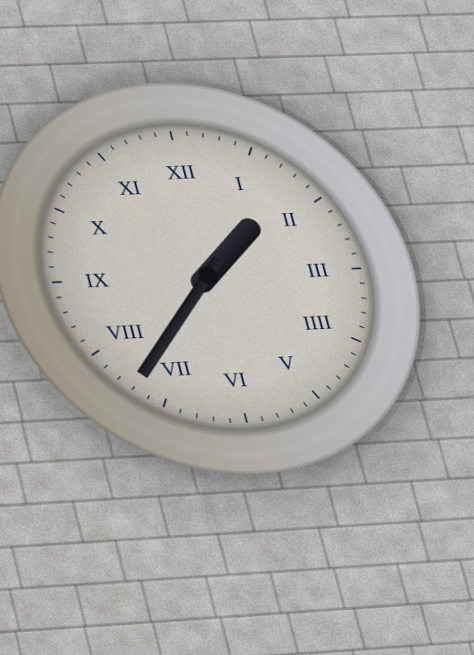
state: 1:37
